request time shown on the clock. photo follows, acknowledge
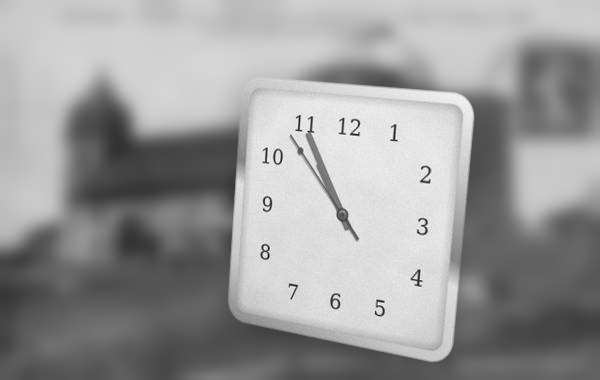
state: 10:54:53
